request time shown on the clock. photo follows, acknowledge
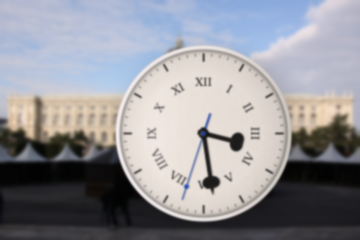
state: 3:28:33
